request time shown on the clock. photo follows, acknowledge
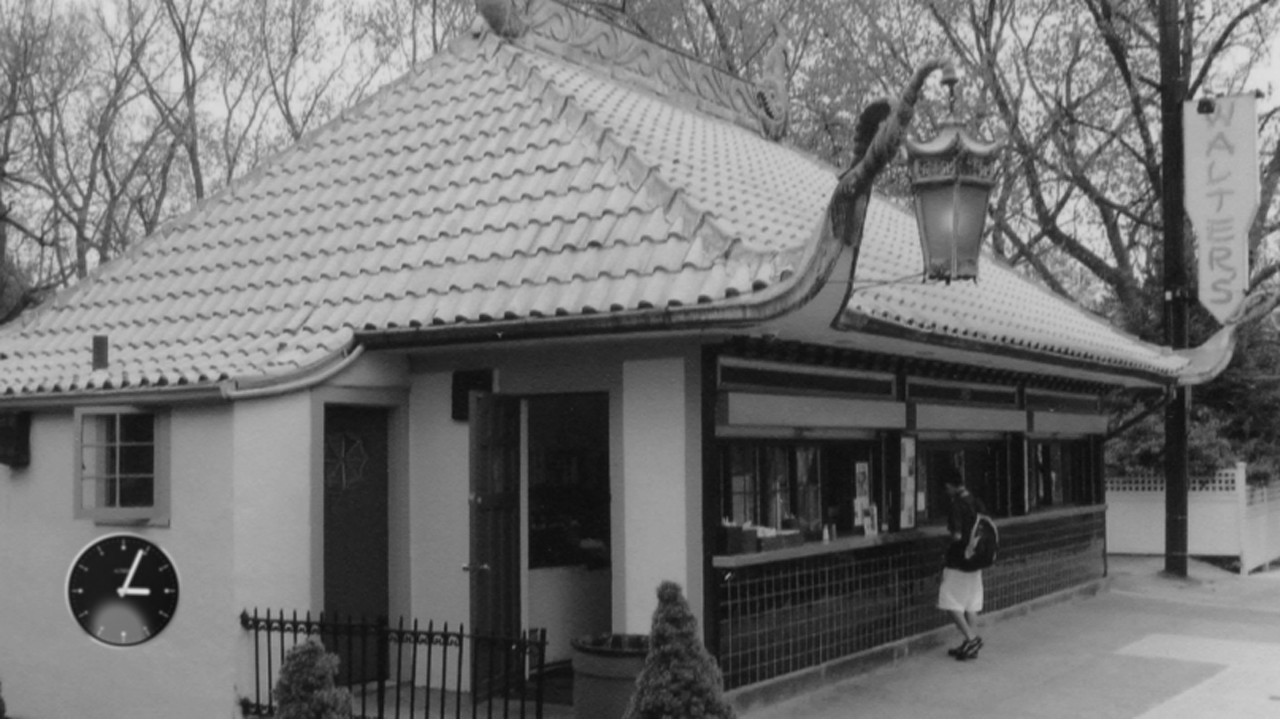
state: 3:04
